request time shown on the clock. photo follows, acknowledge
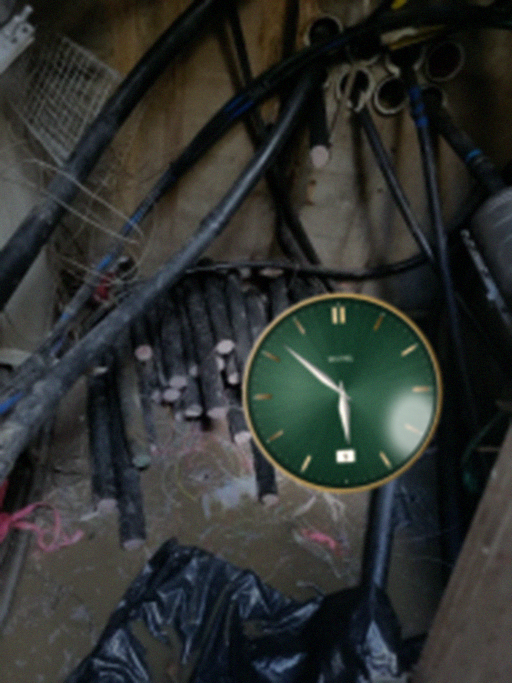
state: 5:52
